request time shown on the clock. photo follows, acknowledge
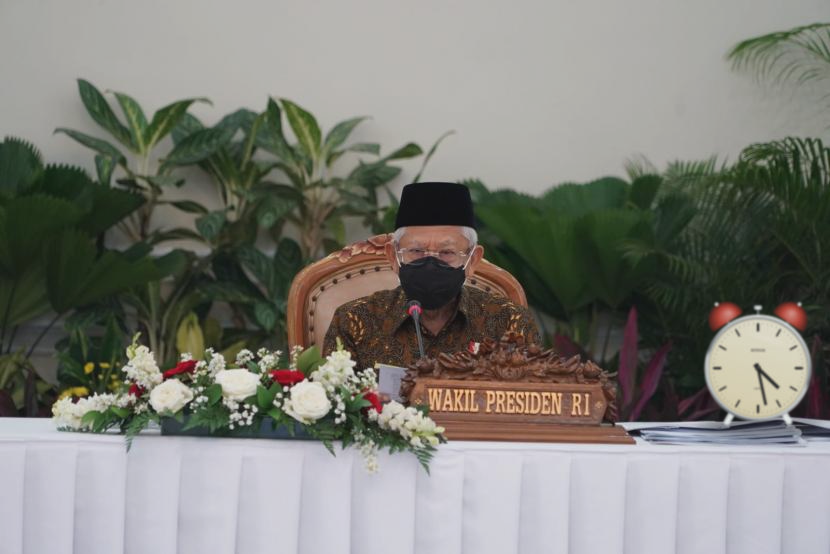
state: 4:28
